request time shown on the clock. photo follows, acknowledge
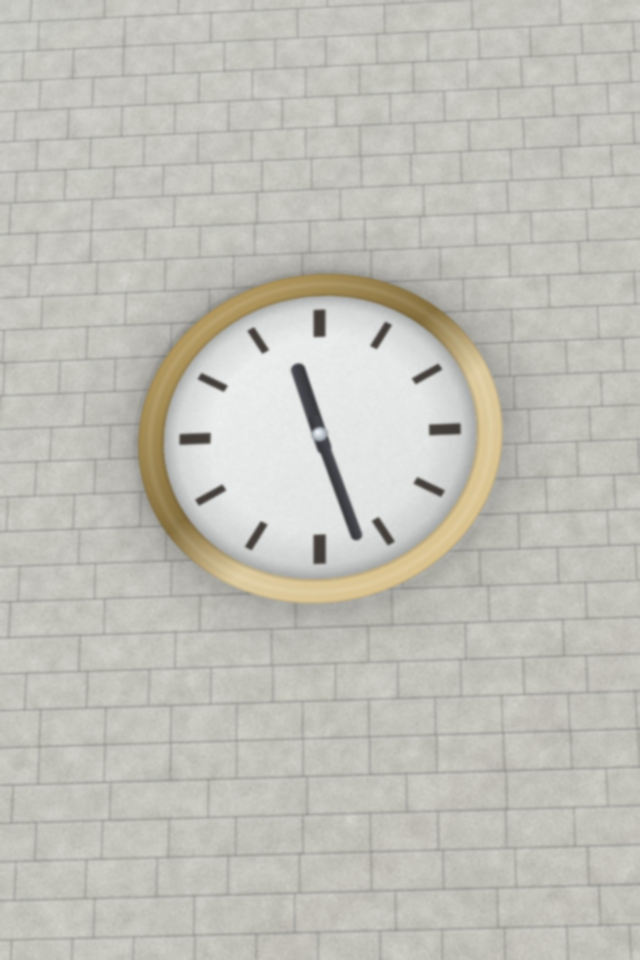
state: 11:27
